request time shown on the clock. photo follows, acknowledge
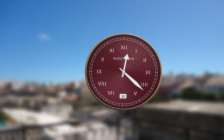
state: 12:22
